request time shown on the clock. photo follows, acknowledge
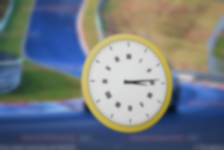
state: 3:14
